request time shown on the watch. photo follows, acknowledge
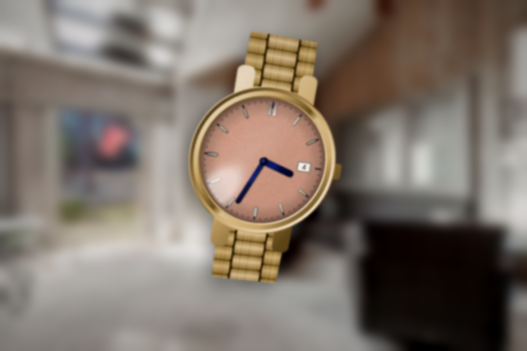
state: 3:34
